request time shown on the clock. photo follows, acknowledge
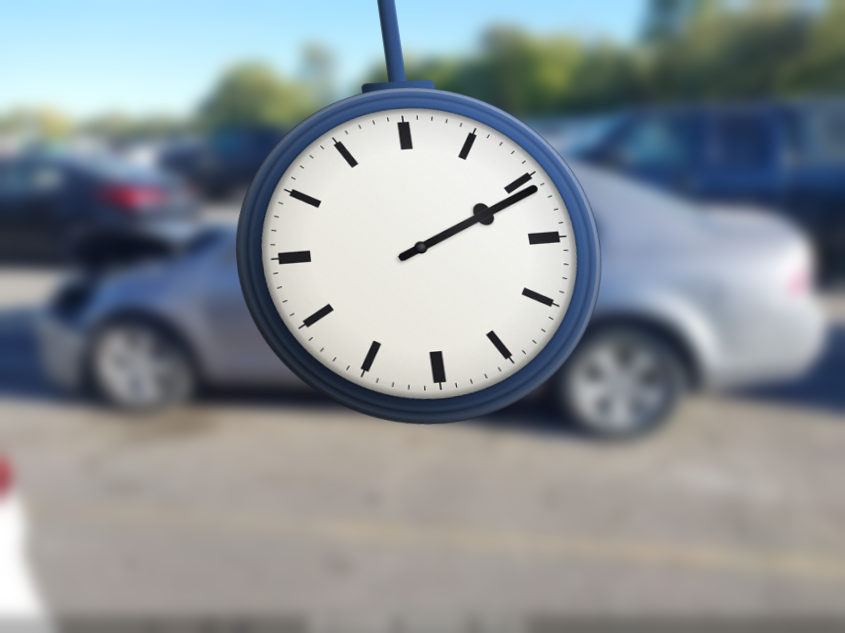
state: 2:11
